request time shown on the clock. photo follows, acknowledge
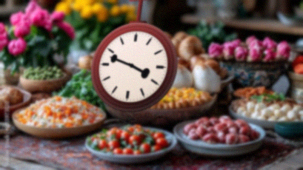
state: 3:48
